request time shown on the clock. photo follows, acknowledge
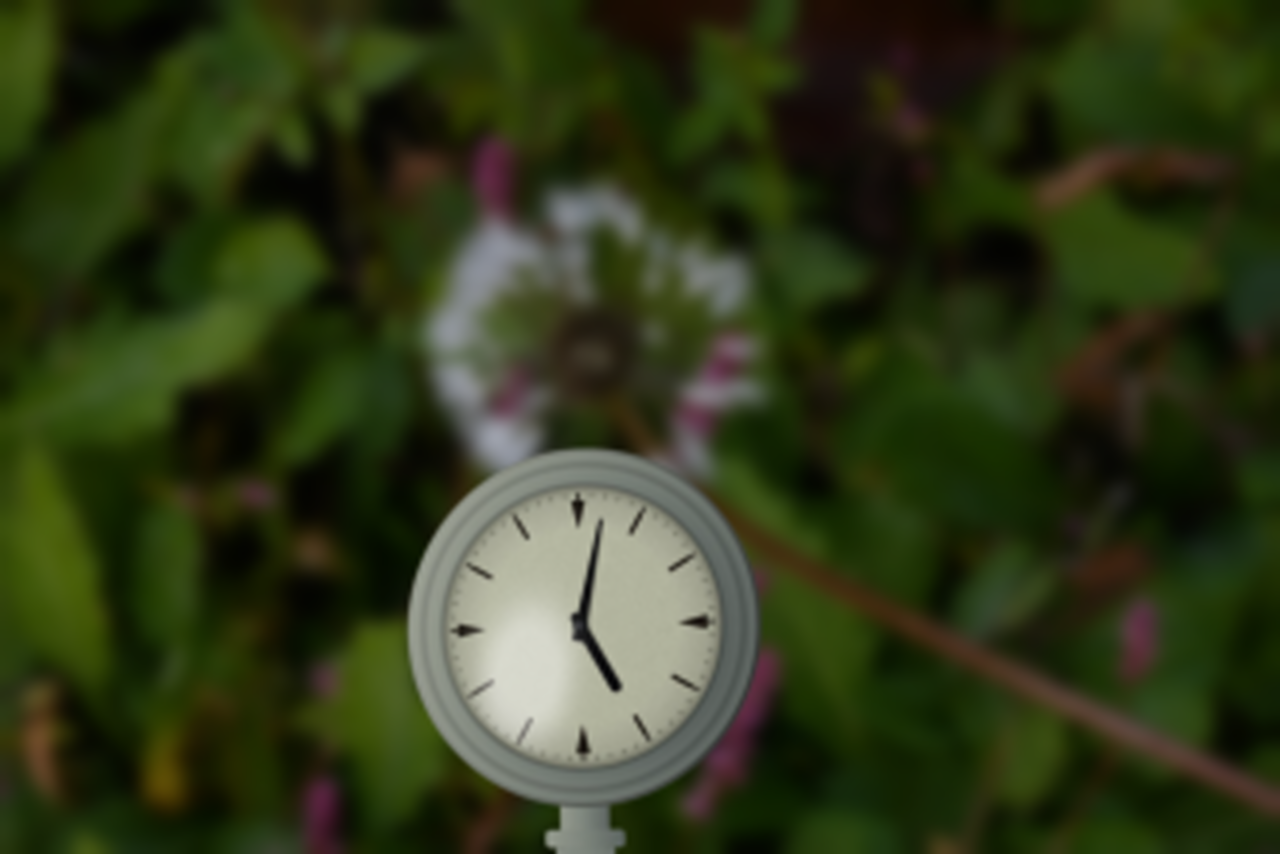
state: 5:02
